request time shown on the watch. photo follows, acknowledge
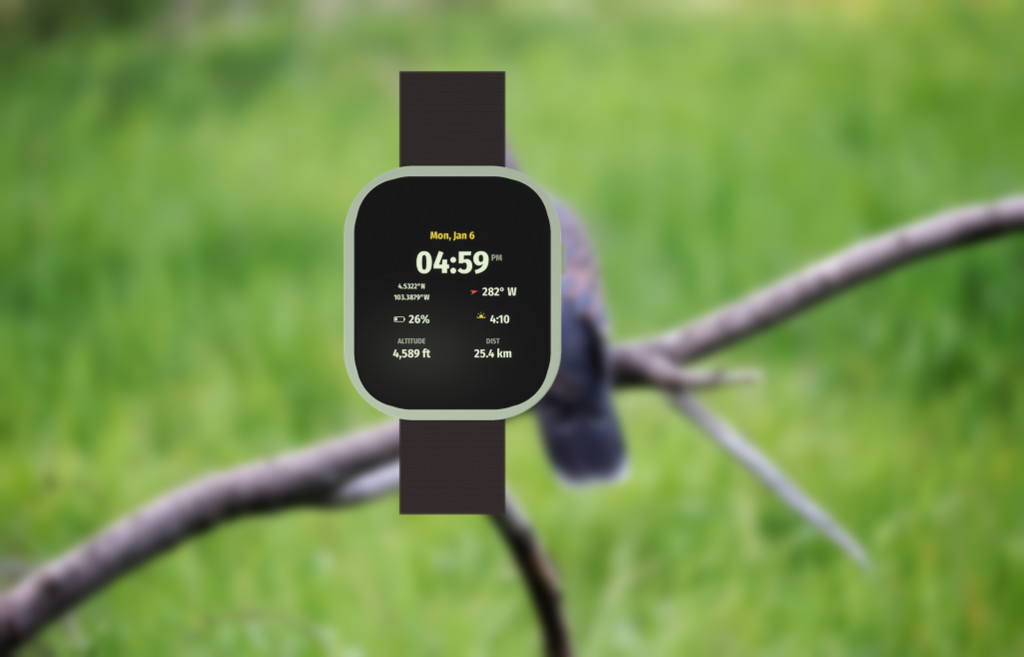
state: 4:59
